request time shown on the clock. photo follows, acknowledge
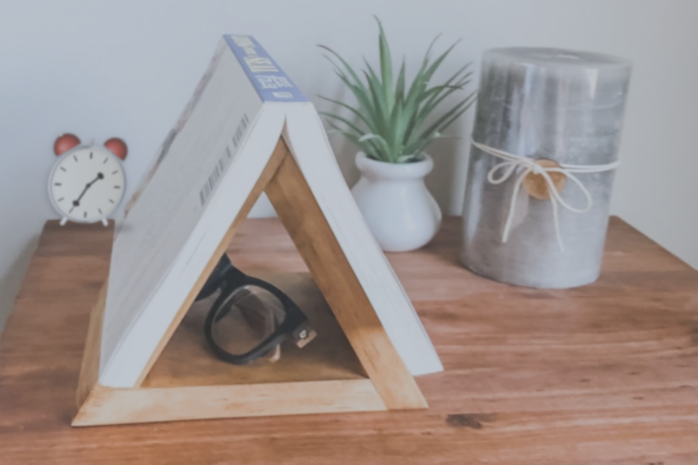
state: 1:35
